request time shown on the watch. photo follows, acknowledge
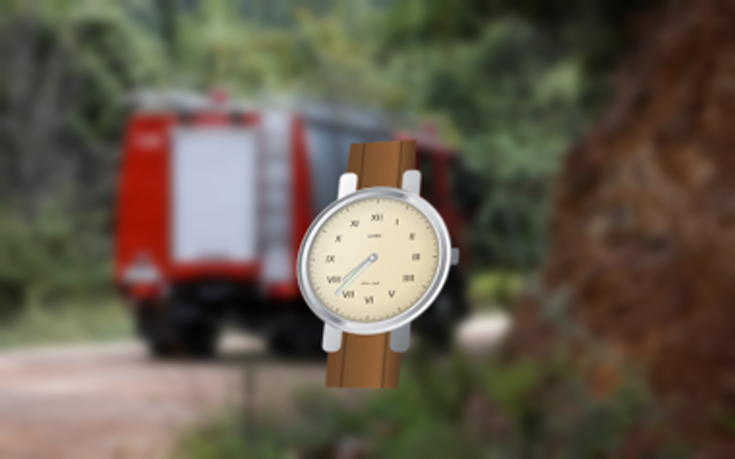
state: 7:37
